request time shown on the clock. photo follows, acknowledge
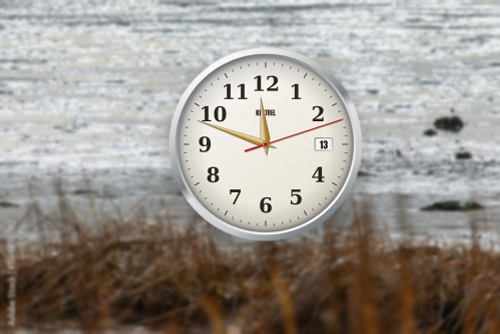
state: 11:48:12
